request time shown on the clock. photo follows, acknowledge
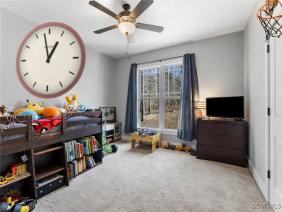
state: 12:58
